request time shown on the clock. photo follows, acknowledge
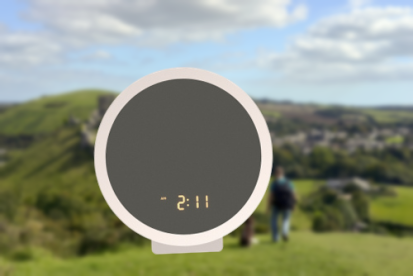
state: 2:11
